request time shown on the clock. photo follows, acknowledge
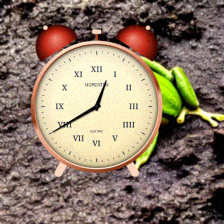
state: 12:40
